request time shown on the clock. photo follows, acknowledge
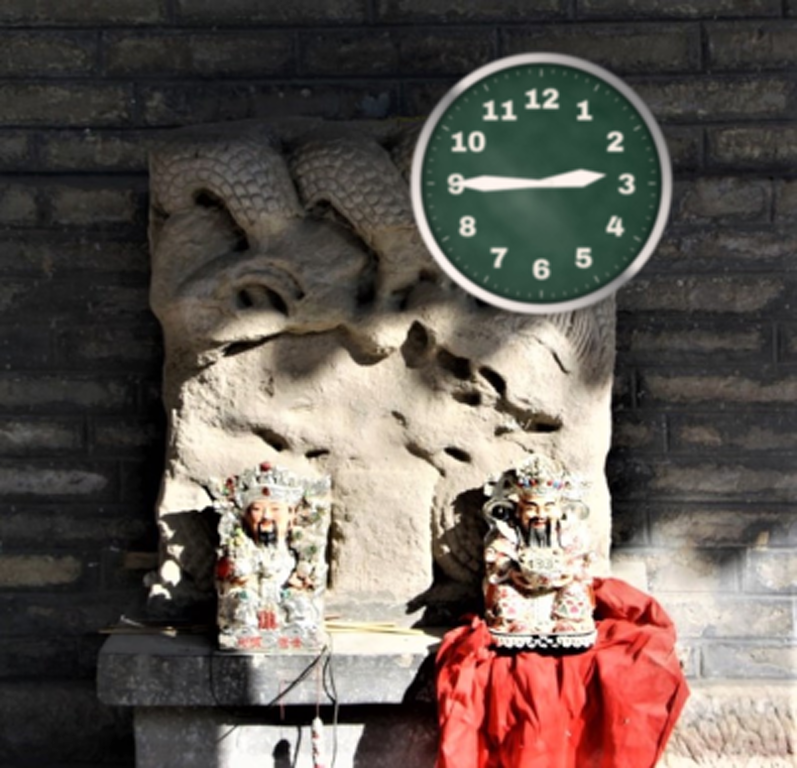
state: 2:45
